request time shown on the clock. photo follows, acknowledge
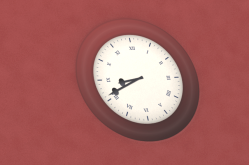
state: 8:41
